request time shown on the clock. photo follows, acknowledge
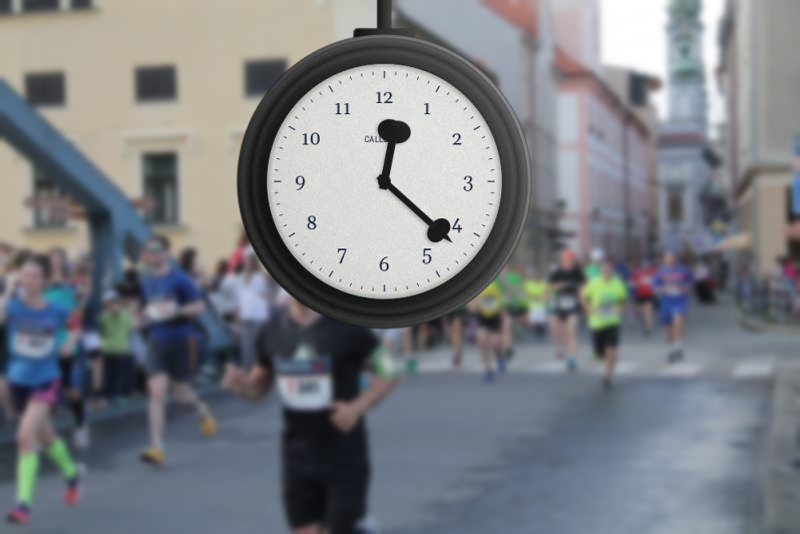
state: 12:22
